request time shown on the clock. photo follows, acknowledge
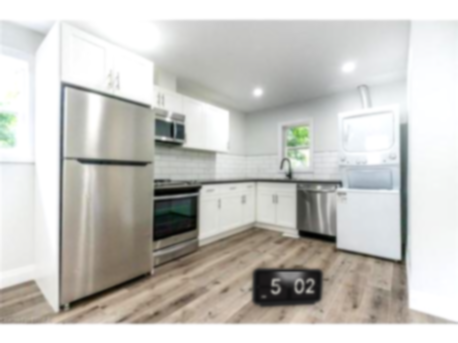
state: 5:02
